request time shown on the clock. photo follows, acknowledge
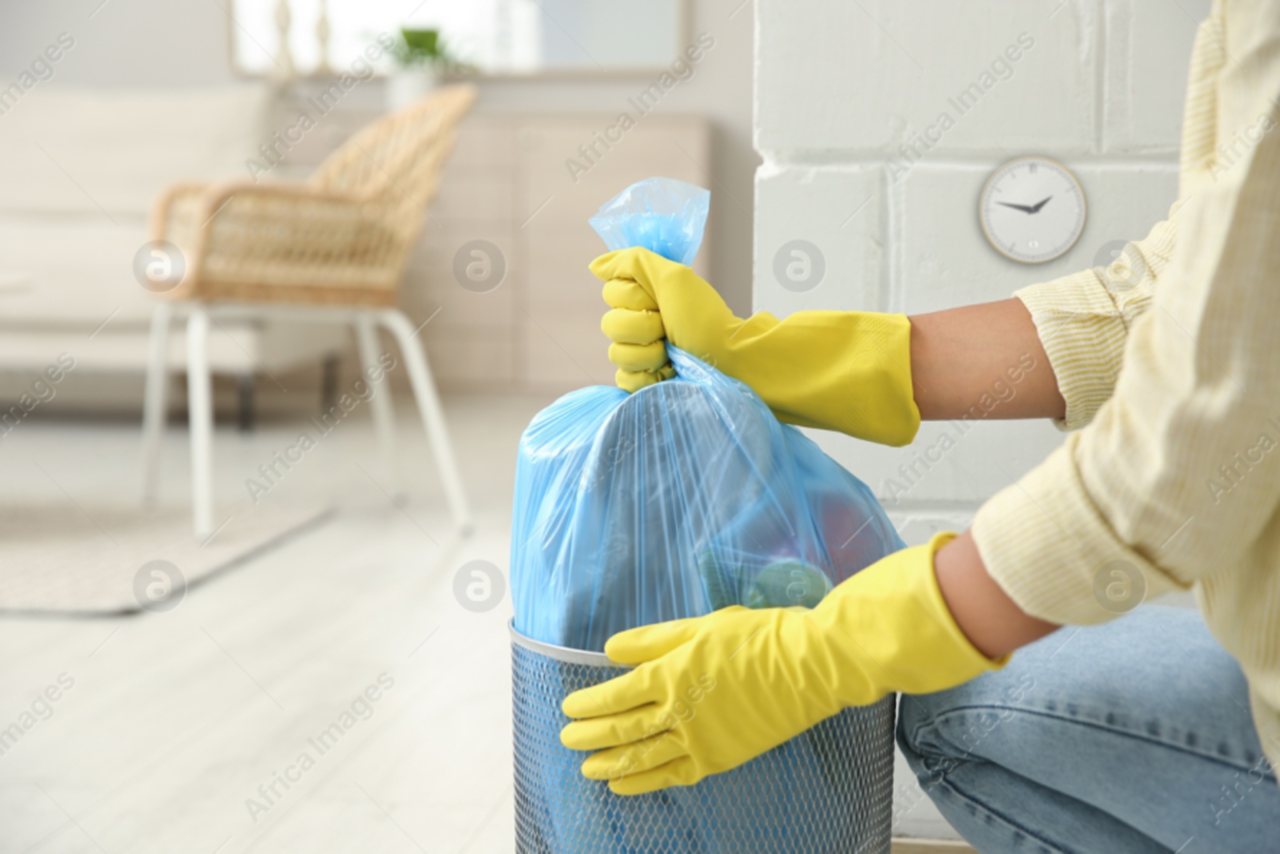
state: 1:47
